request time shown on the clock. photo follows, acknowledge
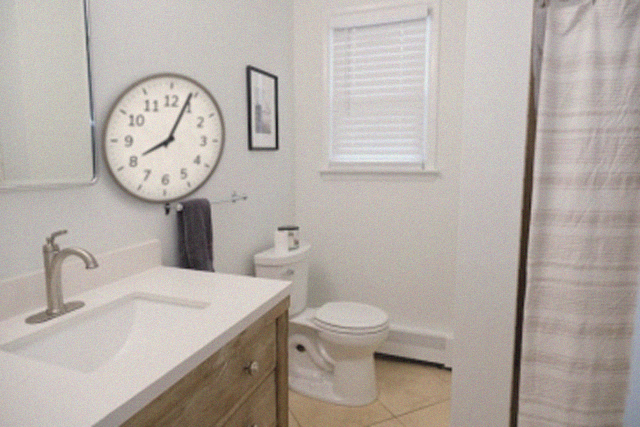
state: 8:04
